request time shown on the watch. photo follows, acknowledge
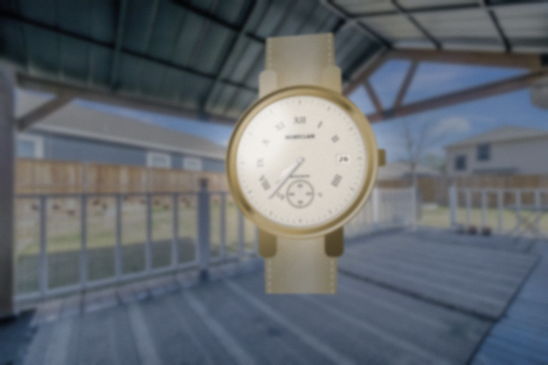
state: 7:37
